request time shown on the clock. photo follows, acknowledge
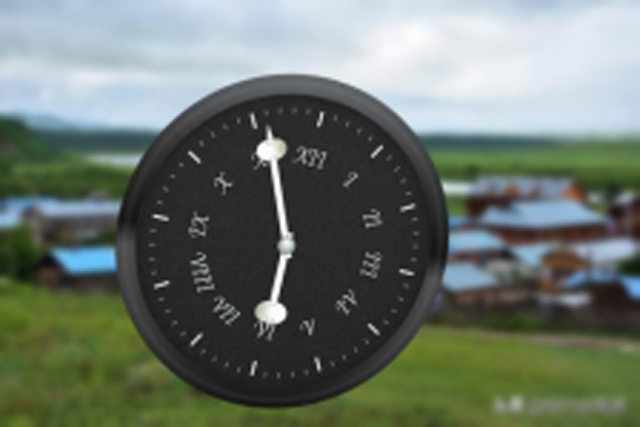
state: 5:56
